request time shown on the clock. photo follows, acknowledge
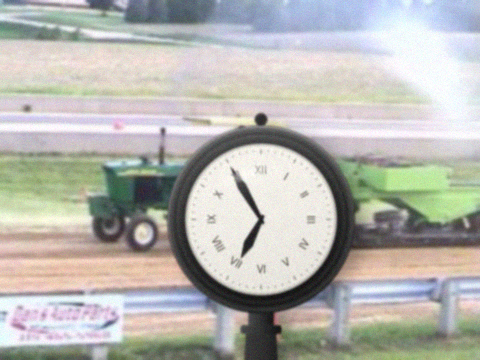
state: 6:55
